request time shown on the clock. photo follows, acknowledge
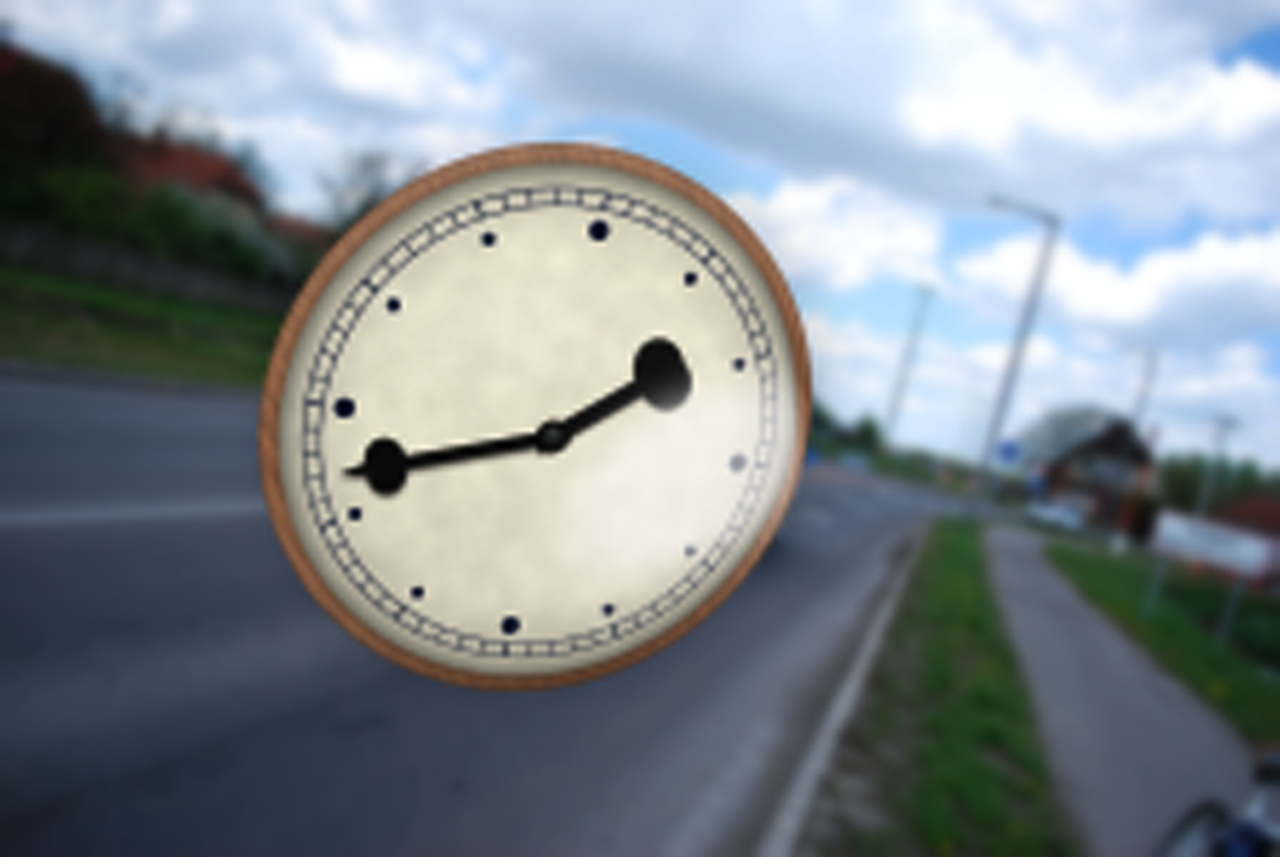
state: 1:42
